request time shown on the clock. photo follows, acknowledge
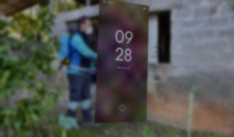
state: 9:28
